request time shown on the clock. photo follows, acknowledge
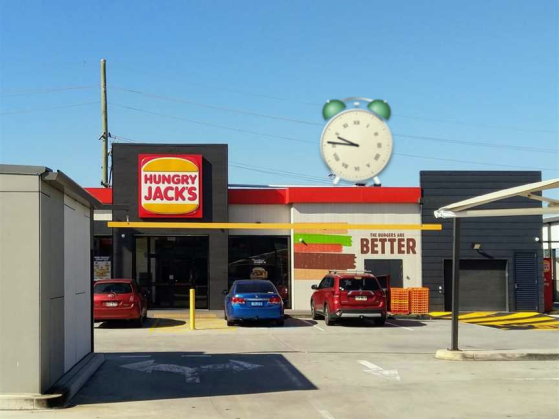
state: 9:46
